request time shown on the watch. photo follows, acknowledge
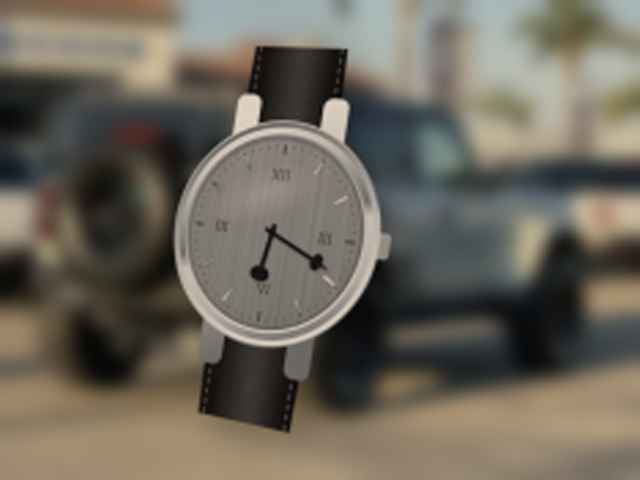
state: 6:19
